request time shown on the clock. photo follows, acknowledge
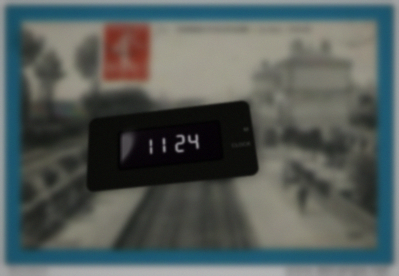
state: 11:24
